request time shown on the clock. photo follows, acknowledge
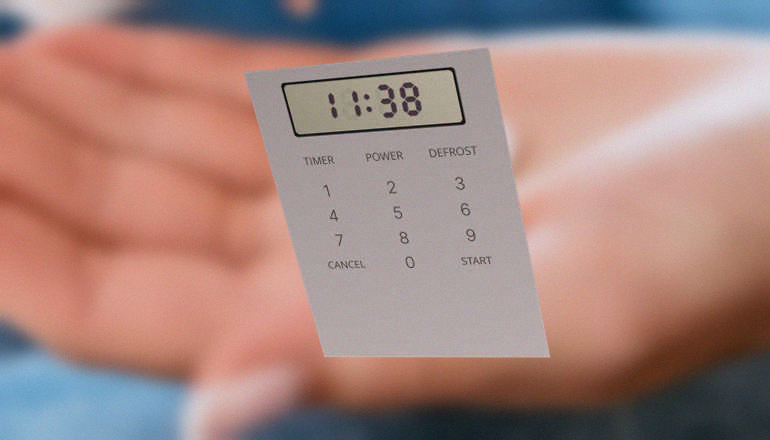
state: 11:38
